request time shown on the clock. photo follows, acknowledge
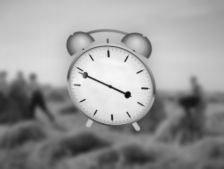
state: 3:49
